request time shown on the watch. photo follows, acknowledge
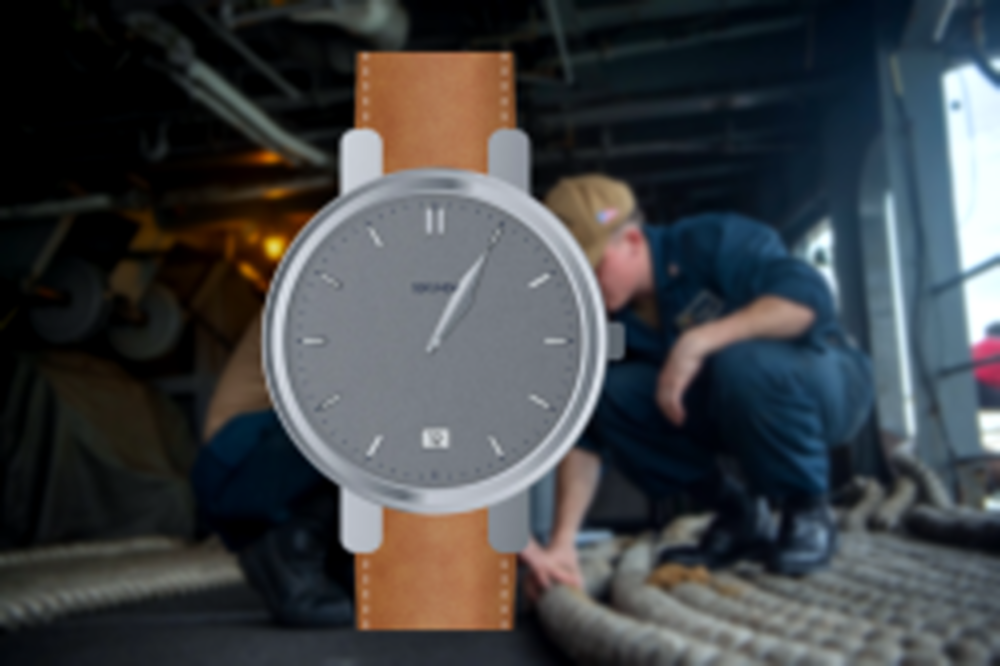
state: 1:05
